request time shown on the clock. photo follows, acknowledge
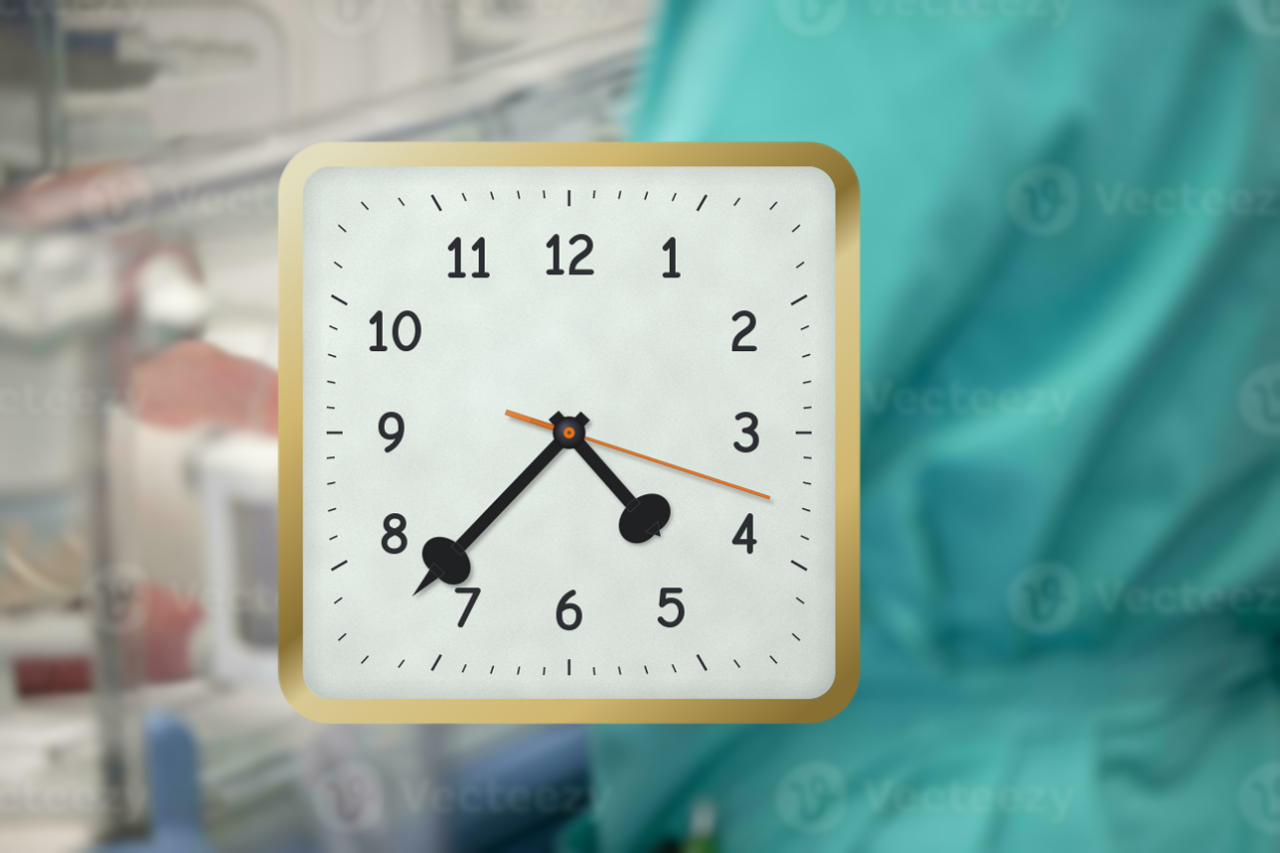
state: 4:37:18
